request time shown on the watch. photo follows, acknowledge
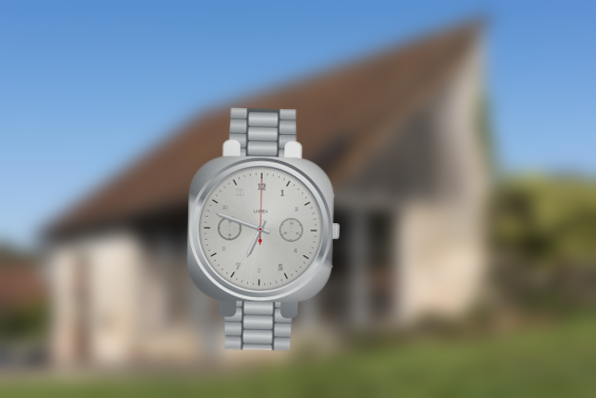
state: 6:48
